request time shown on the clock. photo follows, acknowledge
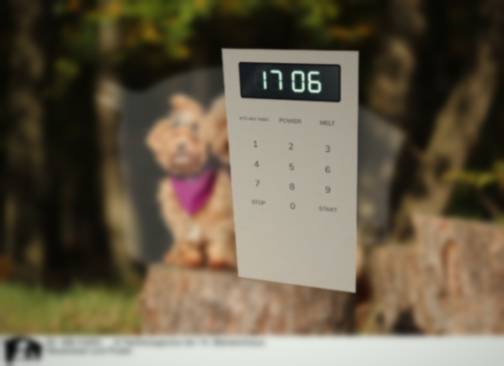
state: 17:06
